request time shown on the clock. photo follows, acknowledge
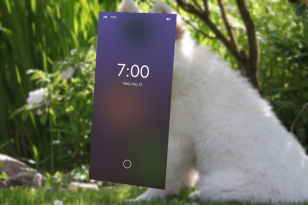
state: 7:00
